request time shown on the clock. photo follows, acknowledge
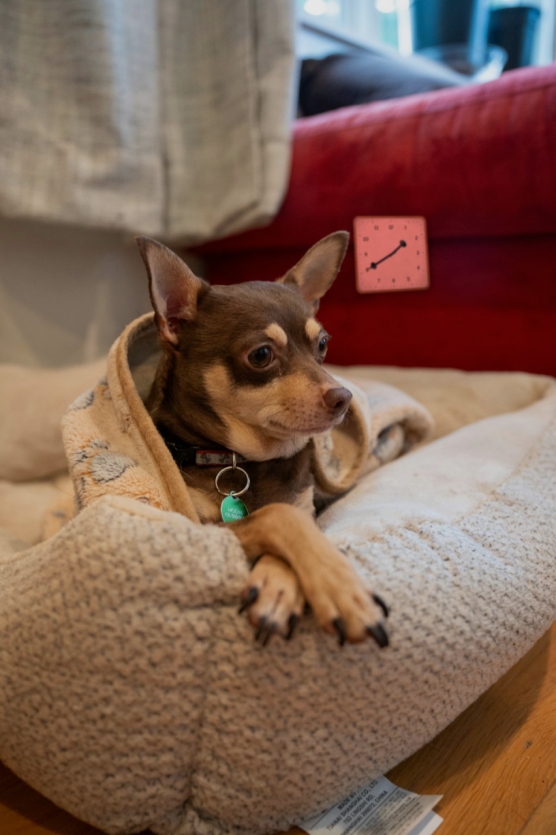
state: 1:40
